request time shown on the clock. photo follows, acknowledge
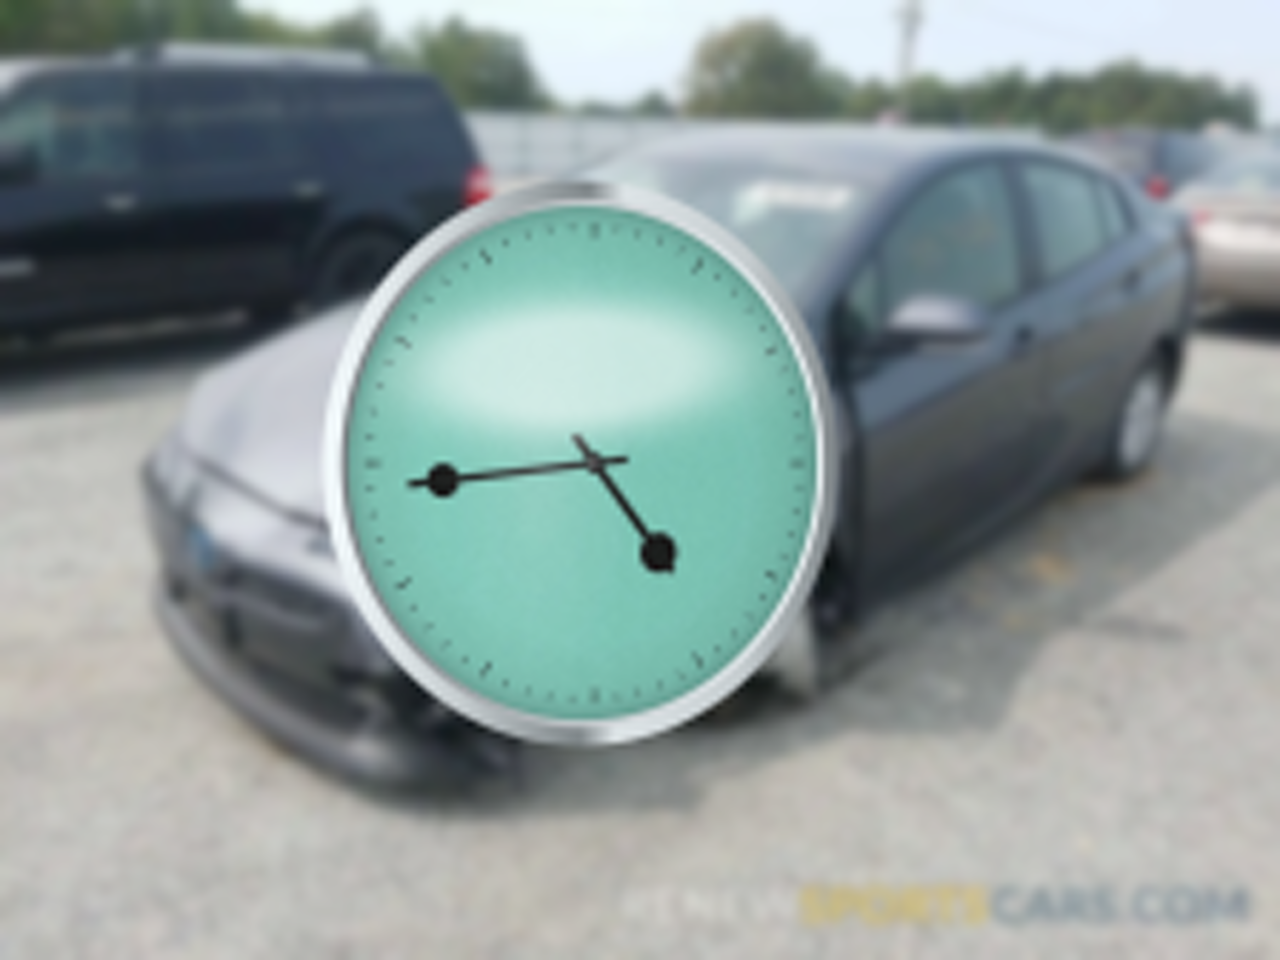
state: 4:44
